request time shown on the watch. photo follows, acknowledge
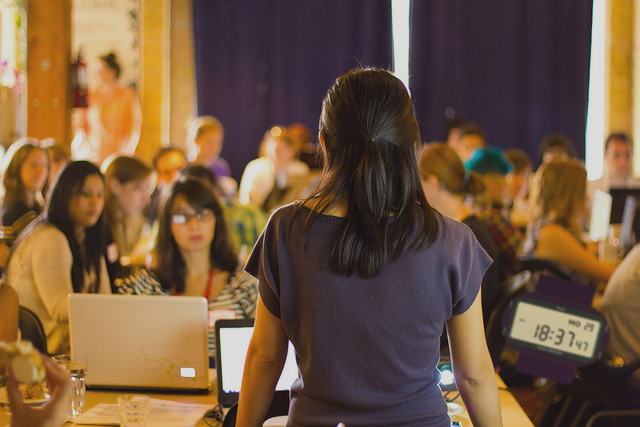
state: 18:37
